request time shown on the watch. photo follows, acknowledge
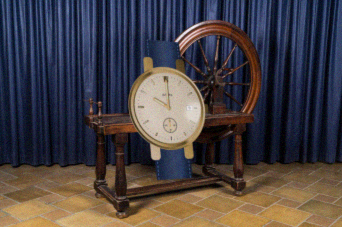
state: 10:00
